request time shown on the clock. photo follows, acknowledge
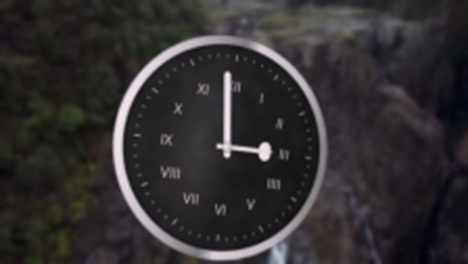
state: 2:59
